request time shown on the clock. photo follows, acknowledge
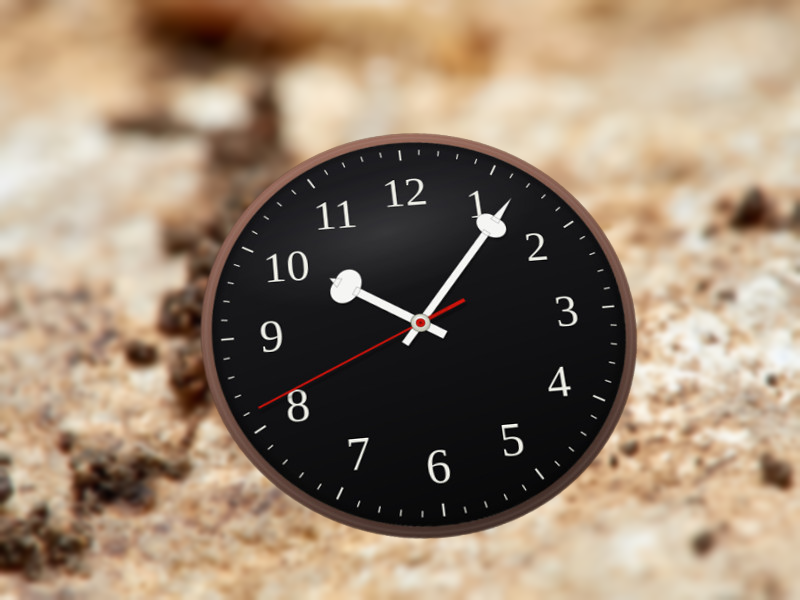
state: 10:06:41
